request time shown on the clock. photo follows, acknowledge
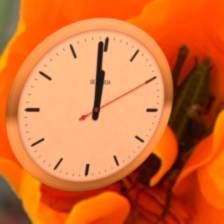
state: 11:59:10
